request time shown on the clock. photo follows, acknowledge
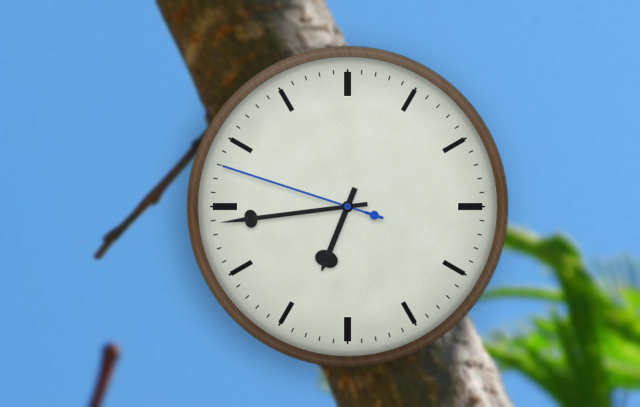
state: 6:43:48
